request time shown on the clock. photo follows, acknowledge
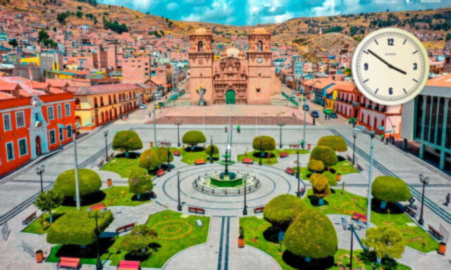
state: 3:51
